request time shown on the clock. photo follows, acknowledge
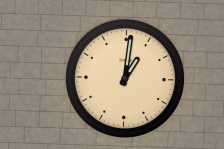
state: 1:01
